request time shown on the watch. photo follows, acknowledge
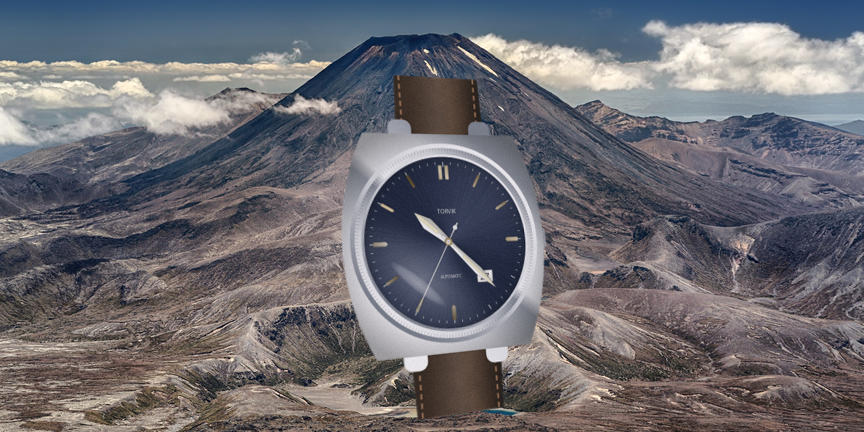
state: 10:22:35
